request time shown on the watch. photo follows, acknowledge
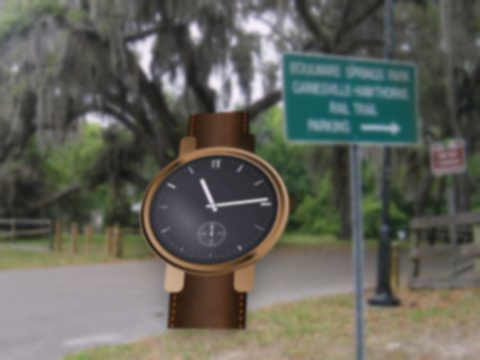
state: 11:14
